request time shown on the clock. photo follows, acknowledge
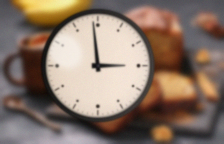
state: 2:59
